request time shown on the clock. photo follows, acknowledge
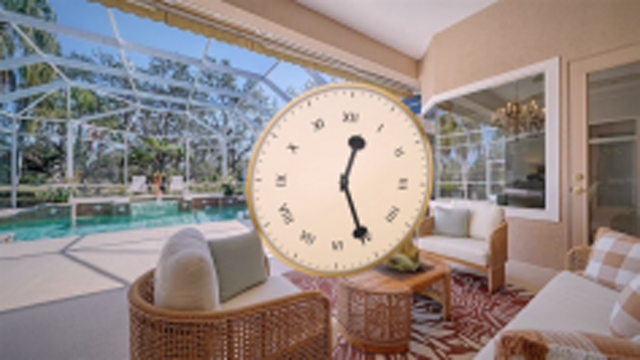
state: 12:26
